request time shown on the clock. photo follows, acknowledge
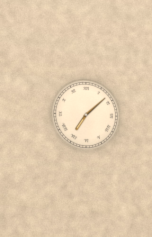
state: 7:08
